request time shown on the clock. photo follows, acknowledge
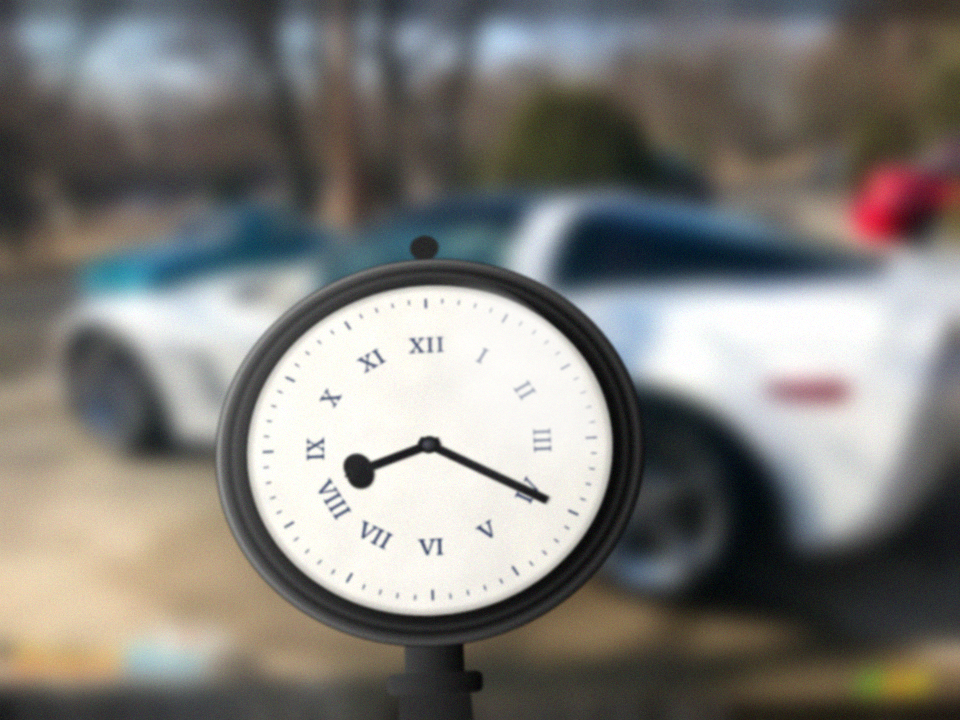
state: 8:20
